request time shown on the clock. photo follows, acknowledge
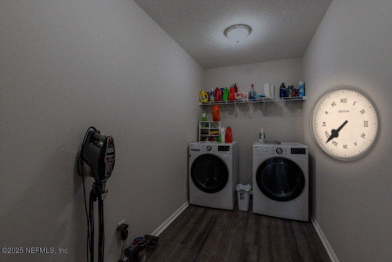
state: 7:38
